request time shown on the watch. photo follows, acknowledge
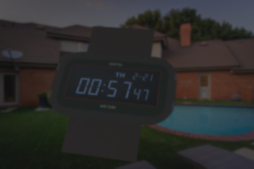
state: 0:57:47
